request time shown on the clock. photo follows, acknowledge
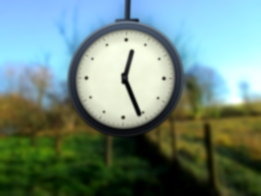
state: 12:26
